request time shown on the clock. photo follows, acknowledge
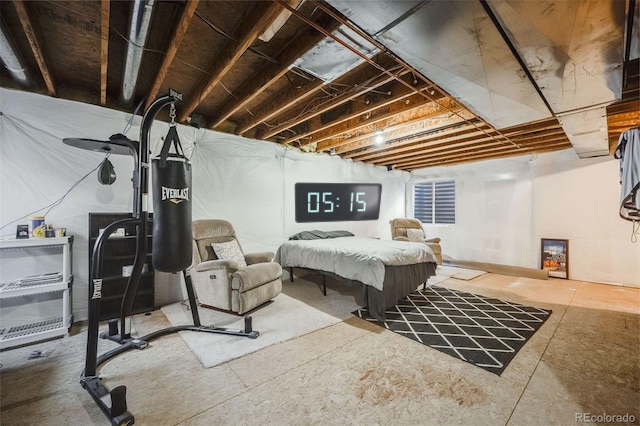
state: 5:15
